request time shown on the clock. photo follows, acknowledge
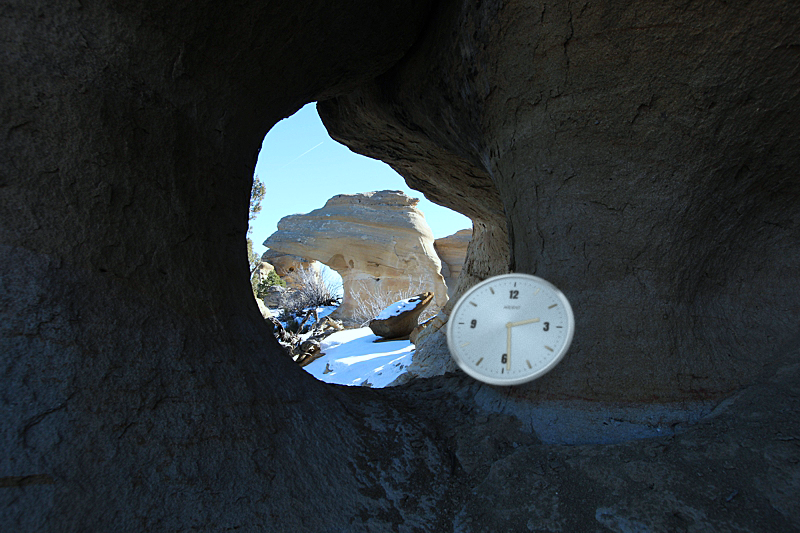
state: 2:29
